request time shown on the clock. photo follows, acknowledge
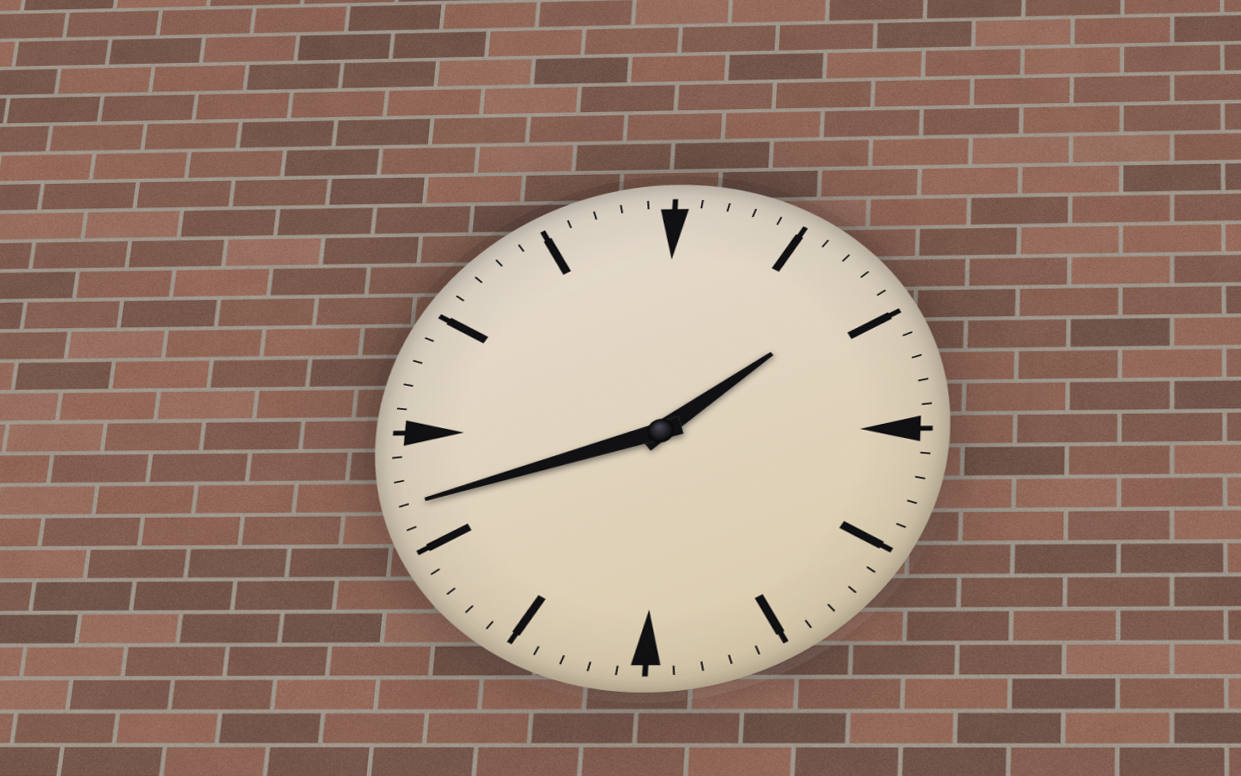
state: 1:42
